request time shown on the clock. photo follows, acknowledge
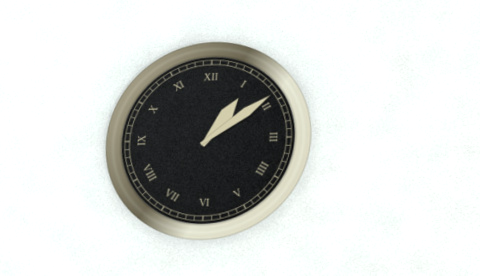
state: 1:09
